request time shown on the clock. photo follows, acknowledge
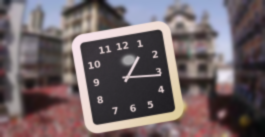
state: 1:16
